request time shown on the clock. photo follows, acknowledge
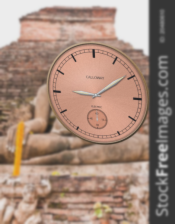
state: 9:09
